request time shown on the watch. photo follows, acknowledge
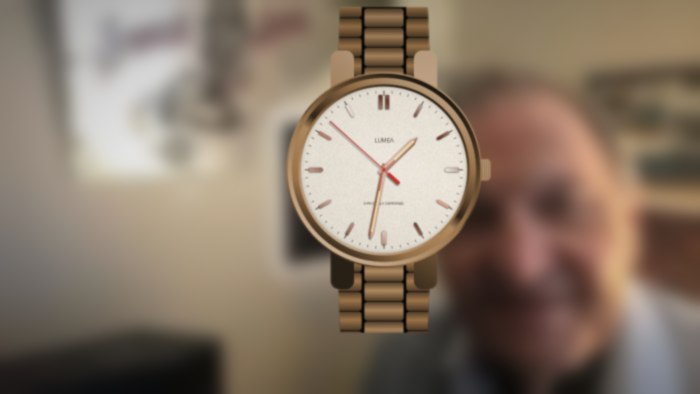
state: 1:31:52
